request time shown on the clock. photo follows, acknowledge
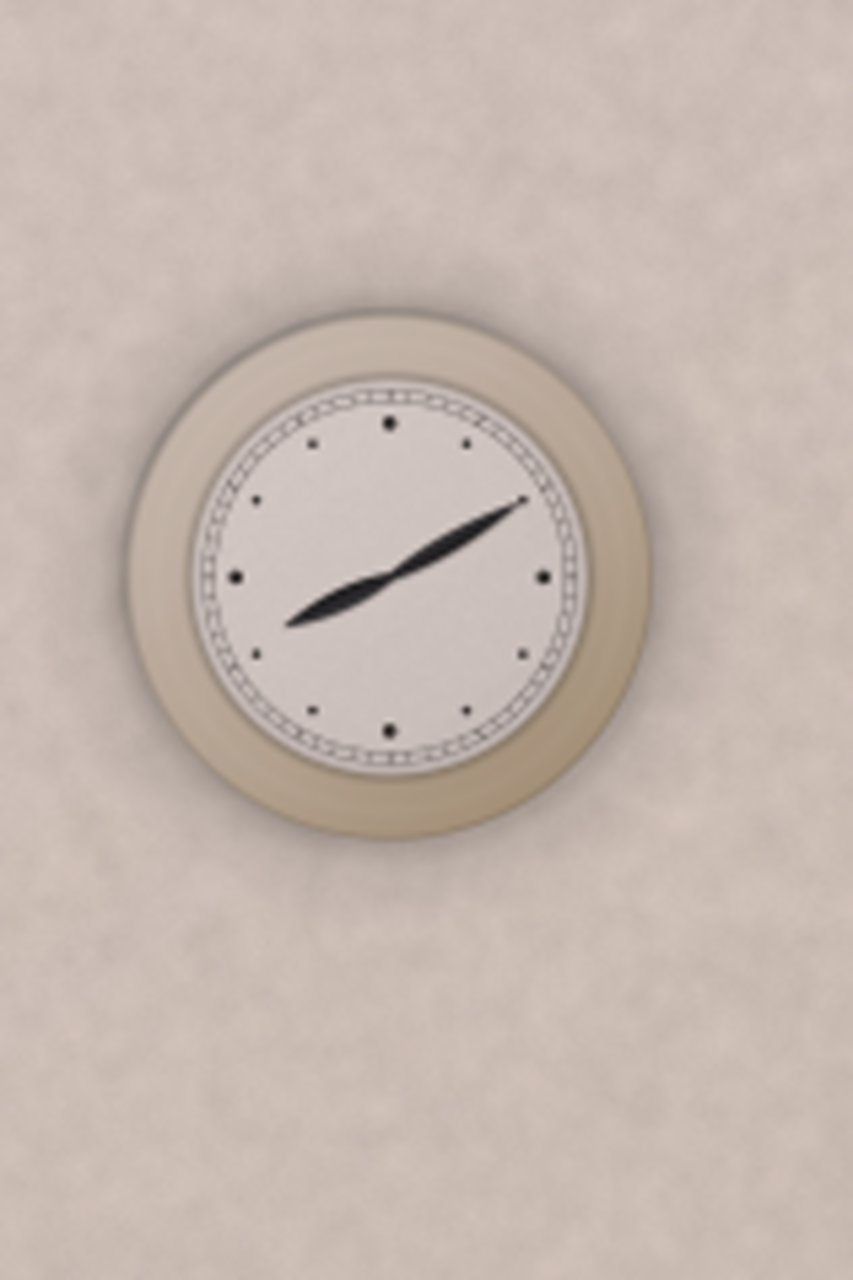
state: 8:10
